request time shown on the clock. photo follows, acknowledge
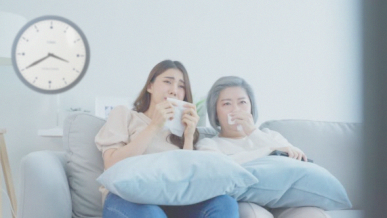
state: 3:40
